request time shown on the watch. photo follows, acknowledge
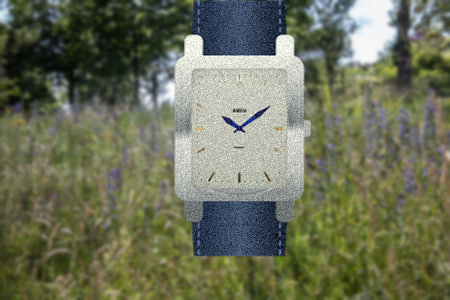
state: 10:09
